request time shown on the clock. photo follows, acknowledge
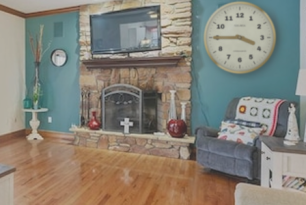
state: 3:45
